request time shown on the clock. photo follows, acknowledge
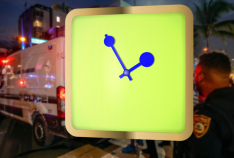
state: 1:55
